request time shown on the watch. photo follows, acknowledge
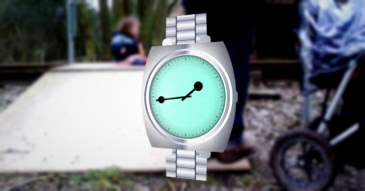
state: 1:44
